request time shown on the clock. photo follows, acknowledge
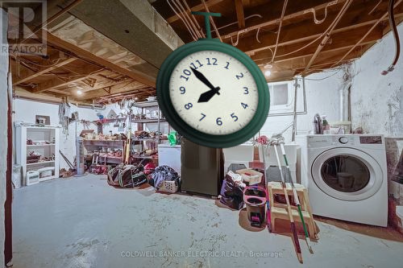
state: 7:53
